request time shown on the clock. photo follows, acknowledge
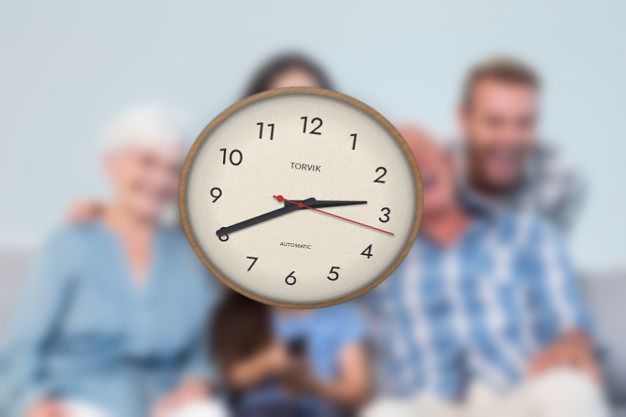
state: 2:40:17
